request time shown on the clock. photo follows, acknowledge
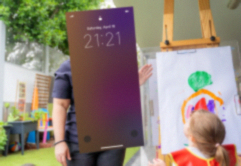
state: 21:21
